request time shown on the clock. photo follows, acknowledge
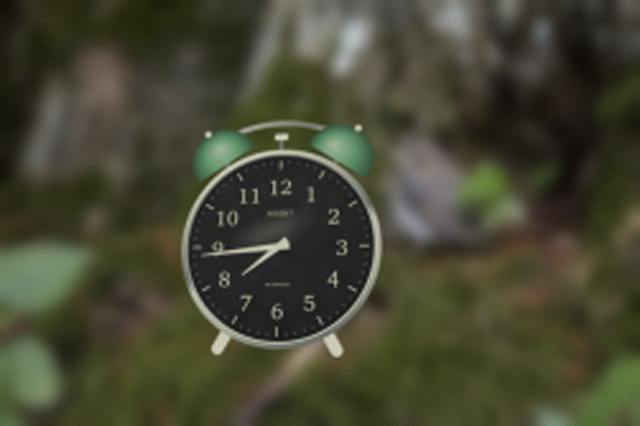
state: 7:44
